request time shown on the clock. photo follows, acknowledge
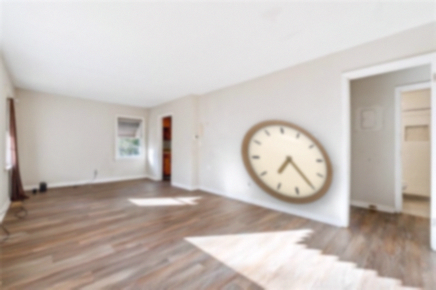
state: 7:25
